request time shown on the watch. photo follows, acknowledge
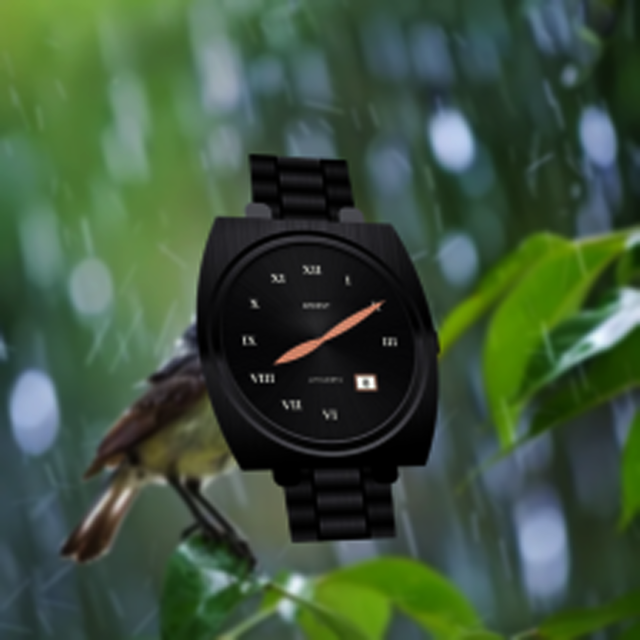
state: 8:10
